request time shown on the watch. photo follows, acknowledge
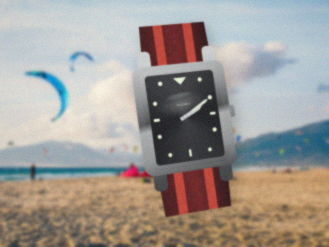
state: 2:10
